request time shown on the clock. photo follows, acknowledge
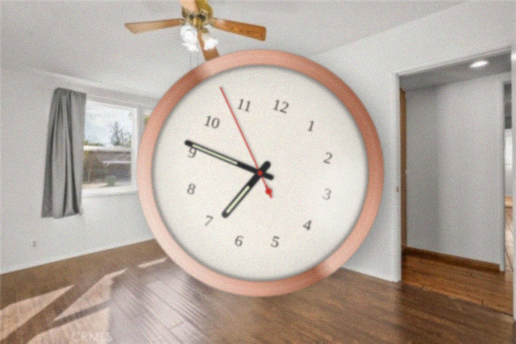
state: 6:45:53
